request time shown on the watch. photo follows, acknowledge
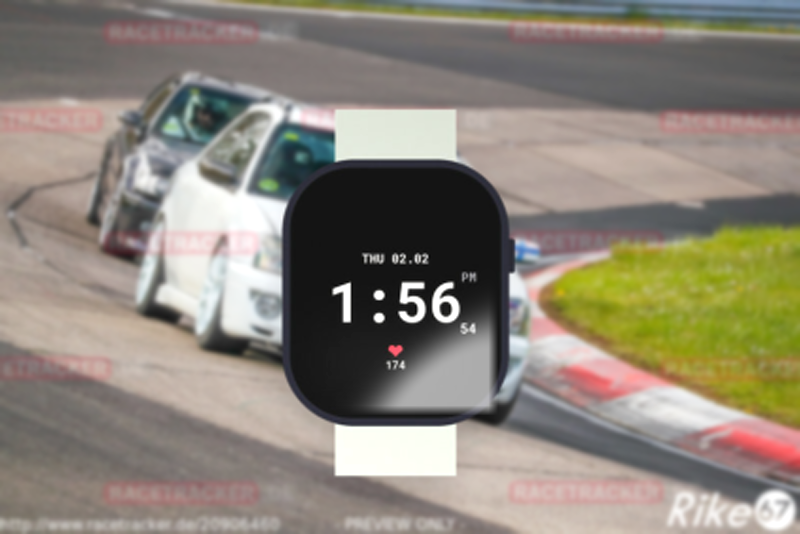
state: 1:56:54
